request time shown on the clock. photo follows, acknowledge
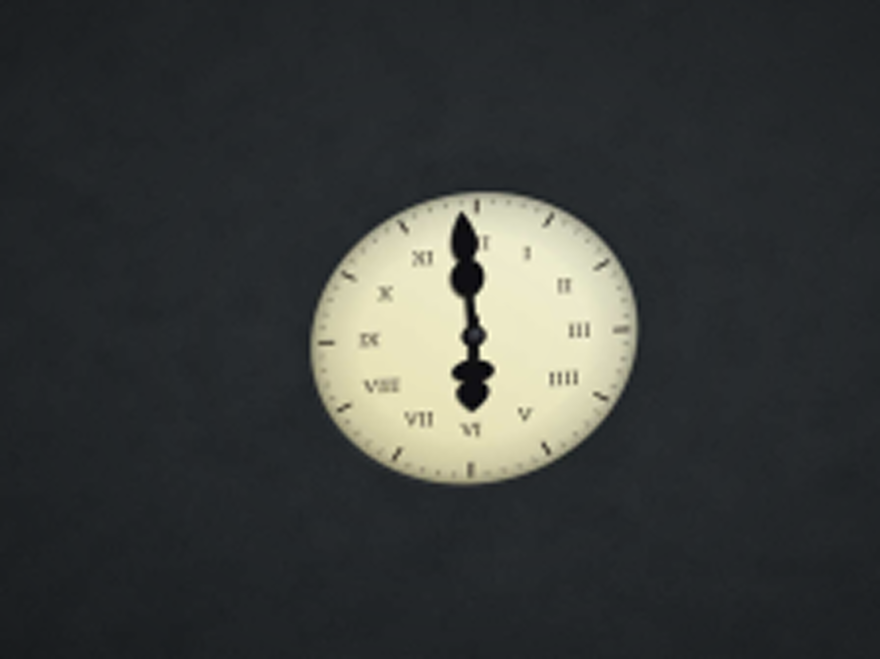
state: 5:59
